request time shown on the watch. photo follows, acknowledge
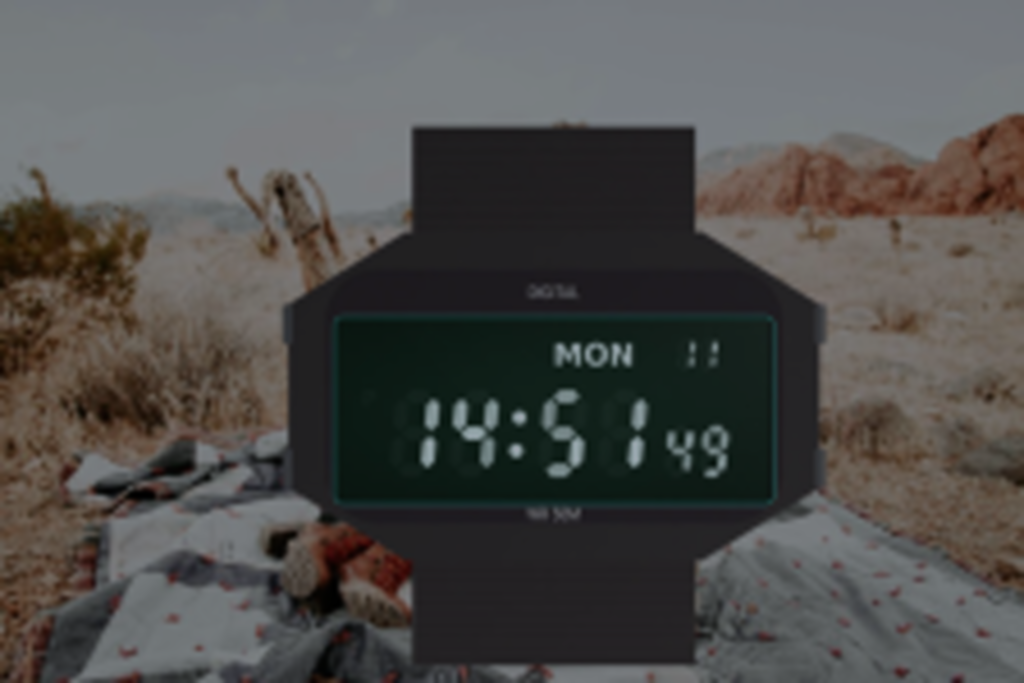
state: 14:51:49
